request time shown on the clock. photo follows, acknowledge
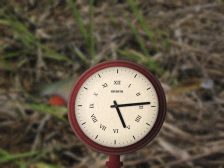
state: 5:14
